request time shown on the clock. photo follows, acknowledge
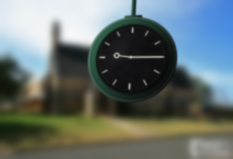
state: 9:15
